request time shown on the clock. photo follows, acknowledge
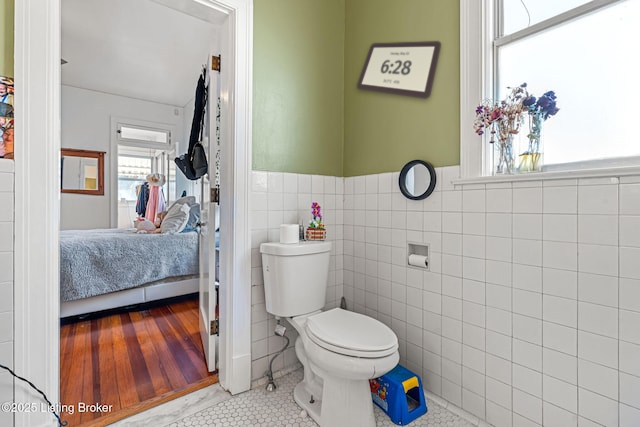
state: 6:28
